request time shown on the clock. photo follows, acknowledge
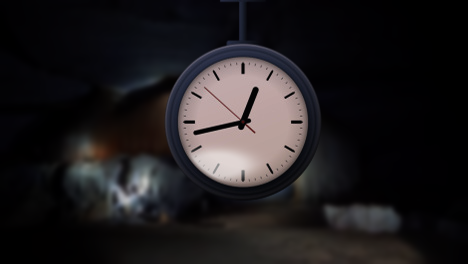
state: 12:42:52
